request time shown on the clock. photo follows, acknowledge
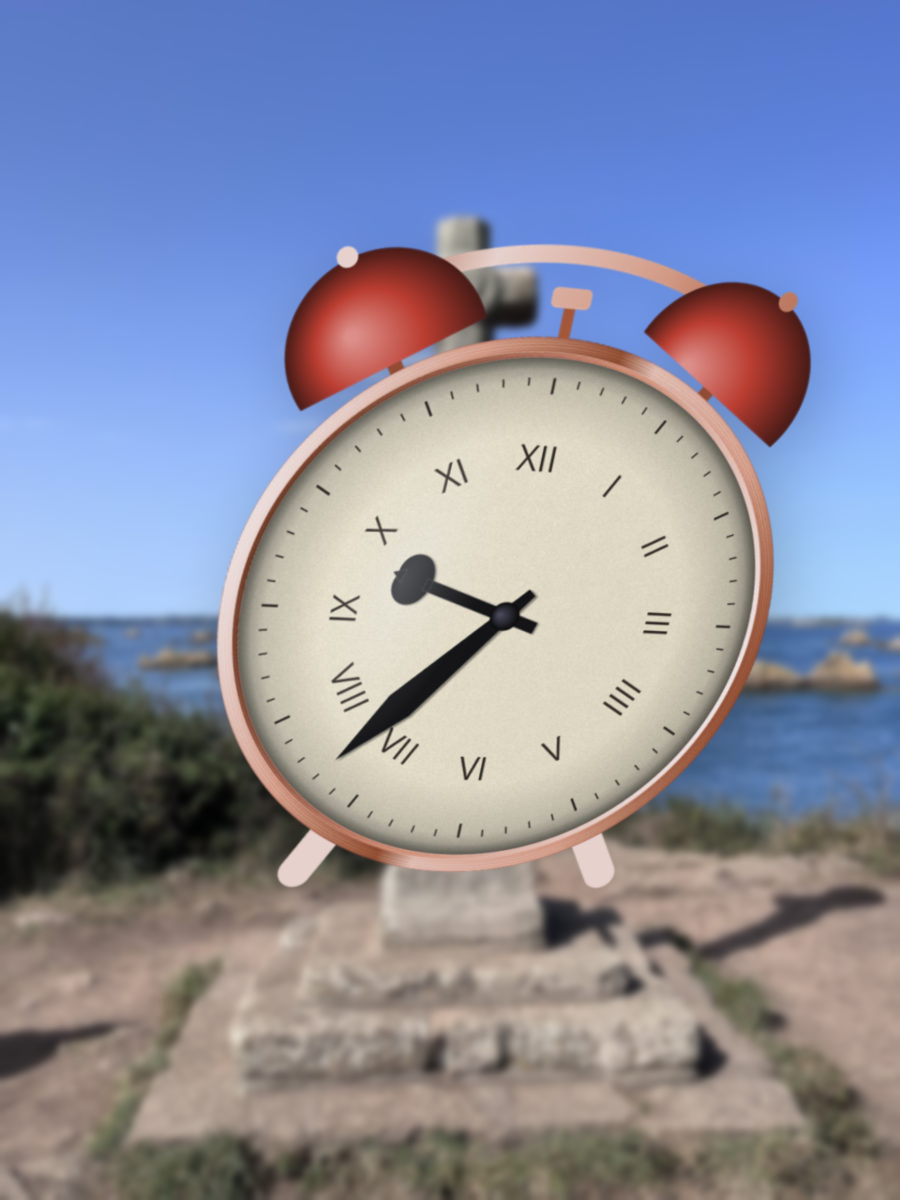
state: 9:37
